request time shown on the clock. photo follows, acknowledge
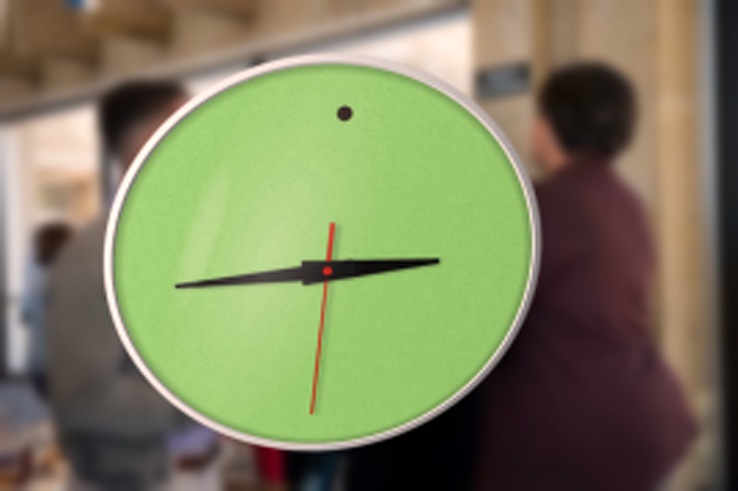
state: 2:43:30
